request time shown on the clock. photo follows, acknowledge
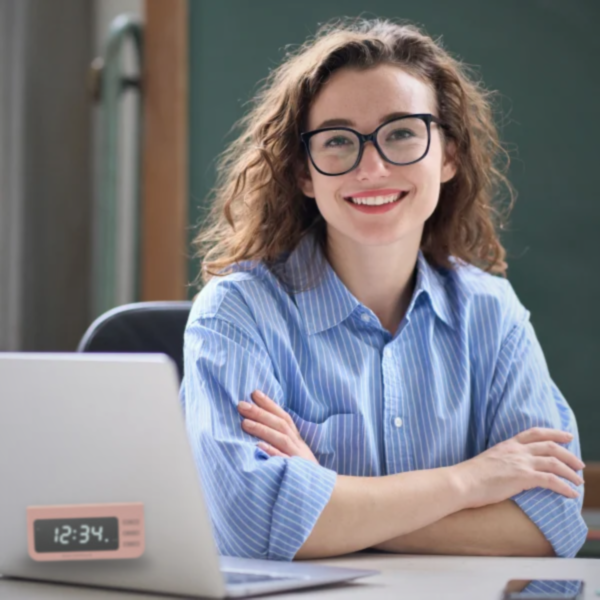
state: 12:34
